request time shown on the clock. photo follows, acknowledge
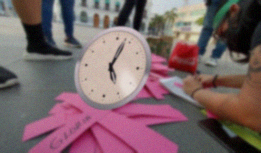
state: 5:03
